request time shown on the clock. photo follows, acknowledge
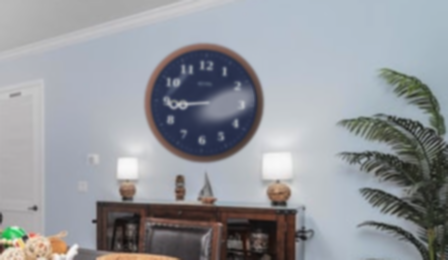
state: 8:44
